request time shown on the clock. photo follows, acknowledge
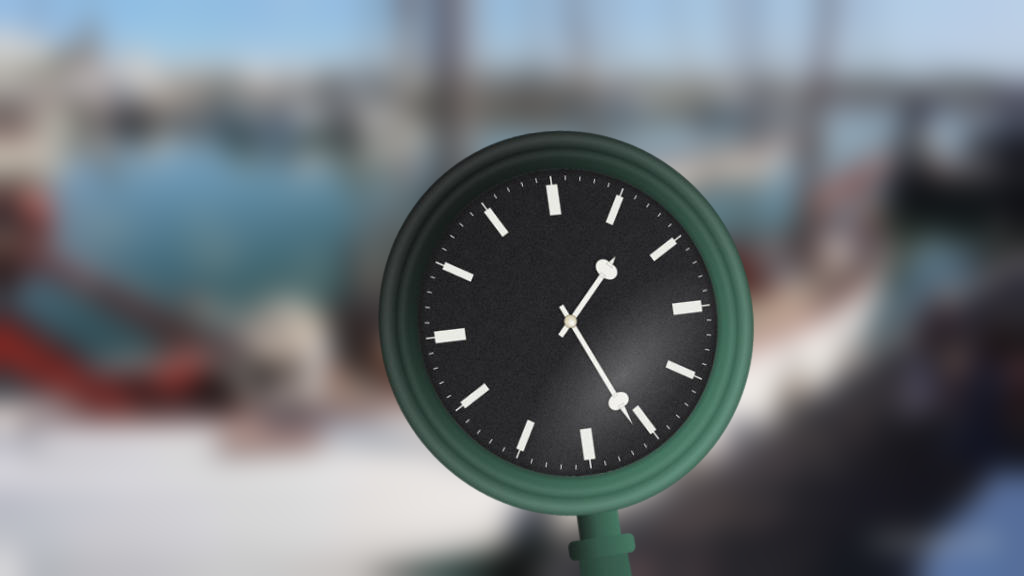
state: 1:26
